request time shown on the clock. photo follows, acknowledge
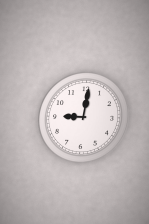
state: 9:01
